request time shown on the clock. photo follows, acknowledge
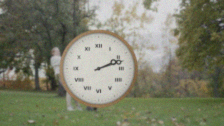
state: 2:12
